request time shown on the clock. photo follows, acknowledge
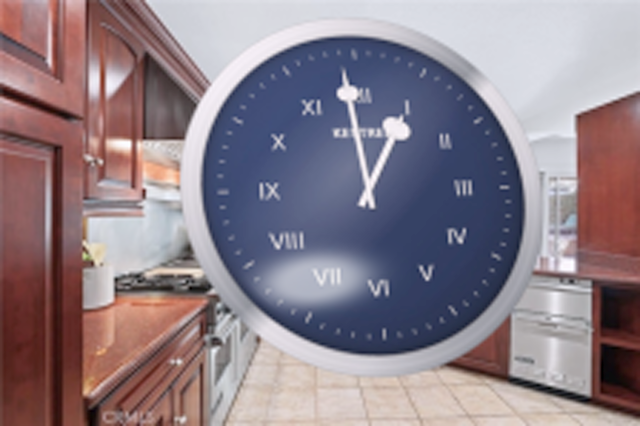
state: 12:59
